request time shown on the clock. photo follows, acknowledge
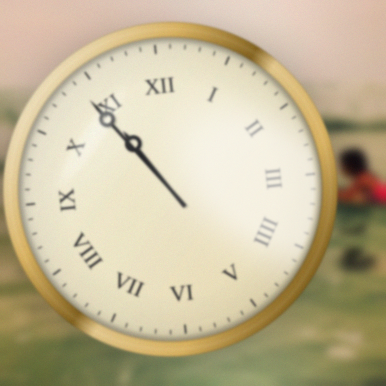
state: 10:54
